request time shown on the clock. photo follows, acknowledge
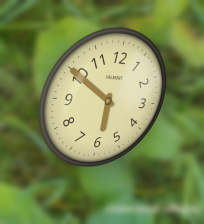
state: 5:50
